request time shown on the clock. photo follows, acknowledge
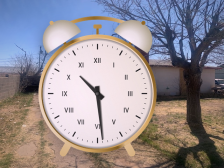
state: 10:29
